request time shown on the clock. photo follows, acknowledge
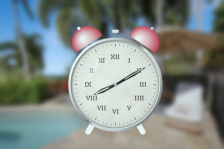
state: 8:10
